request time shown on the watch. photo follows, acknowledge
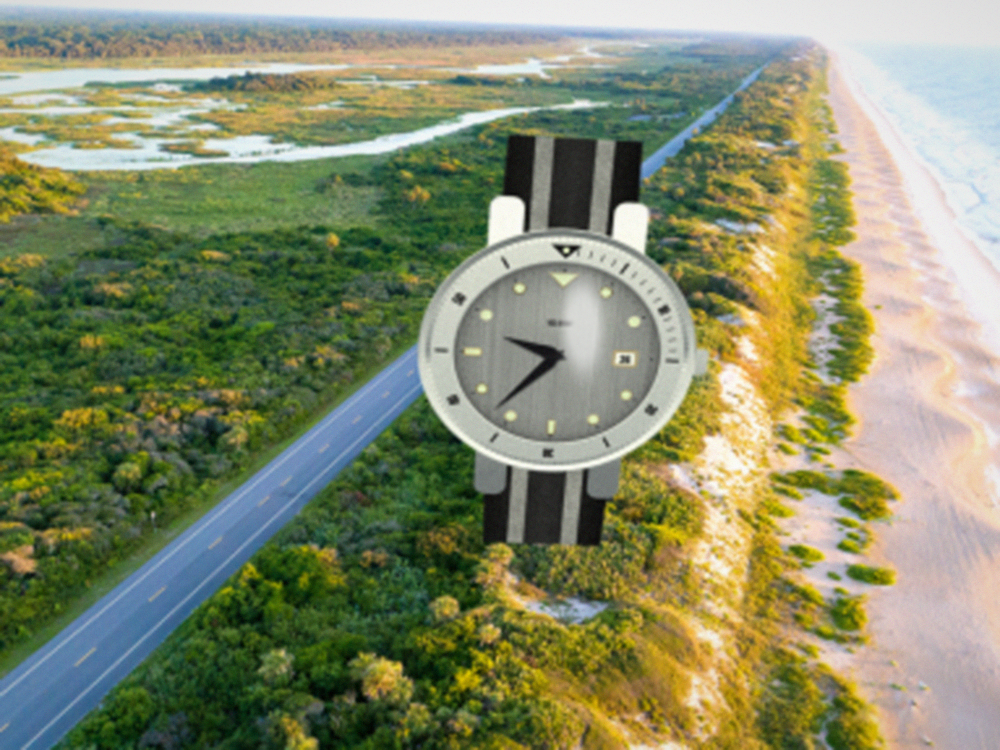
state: 9:37
